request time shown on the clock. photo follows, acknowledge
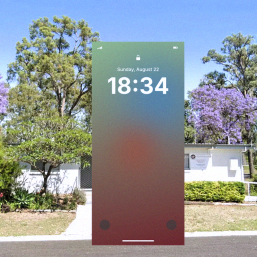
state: 18:34
